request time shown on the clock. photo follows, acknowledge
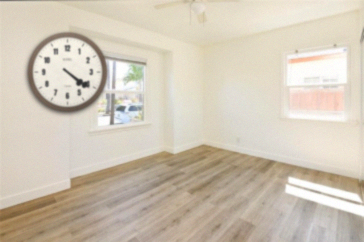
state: 4:21
